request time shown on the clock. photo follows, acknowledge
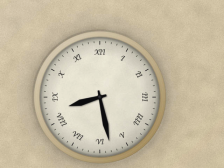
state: 8:28
